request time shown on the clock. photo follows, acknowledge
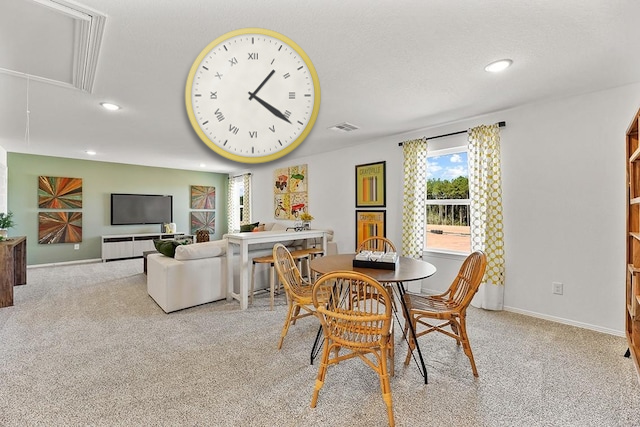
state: 1:21
